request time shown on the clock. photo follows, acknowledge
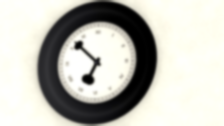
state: 6:52
